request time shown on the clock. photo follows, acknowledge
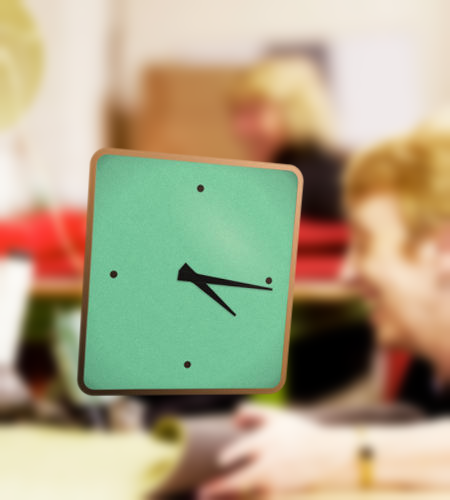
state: 4:16
